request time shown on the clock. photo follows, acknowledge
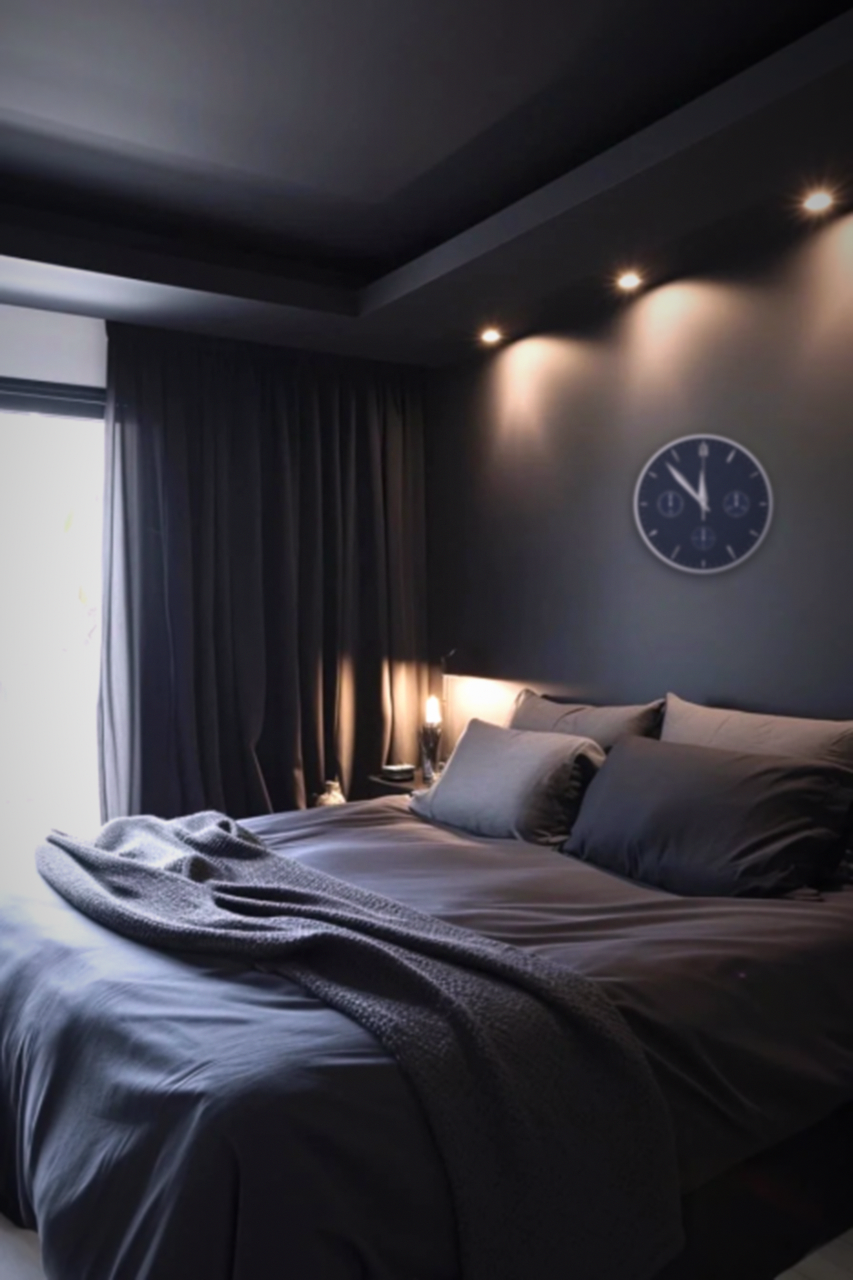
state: 11:53
